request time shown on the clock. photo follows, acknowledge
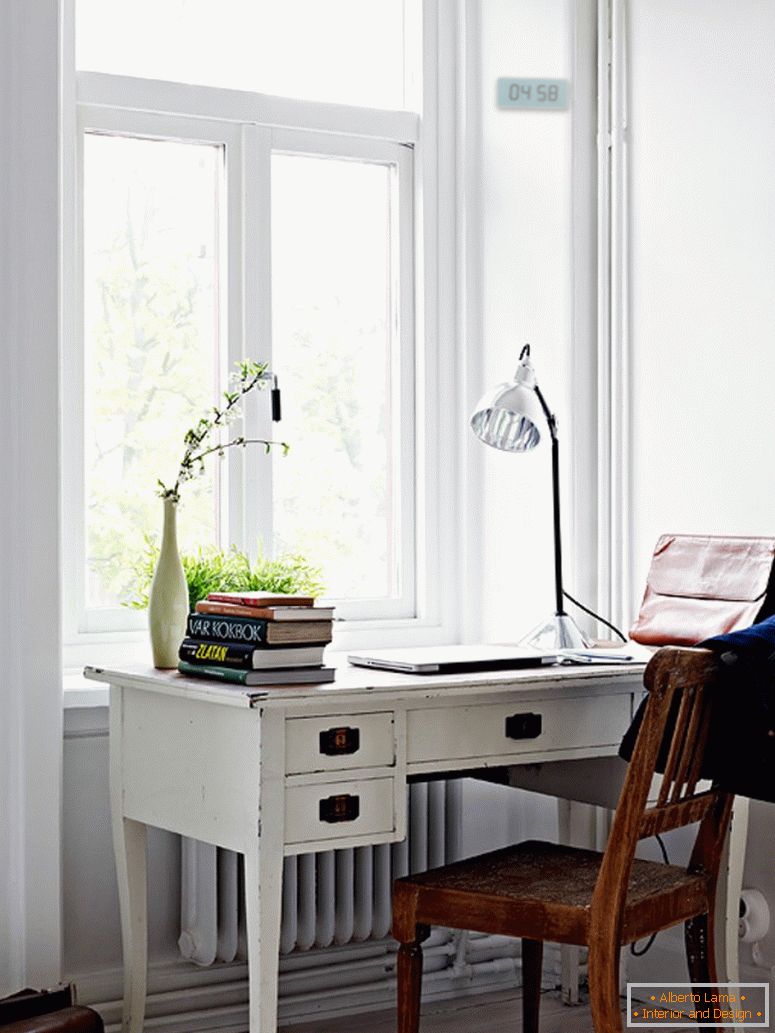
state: 4:58
